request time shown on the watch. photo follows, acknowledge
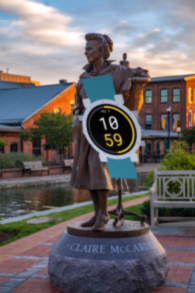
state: 10:59
